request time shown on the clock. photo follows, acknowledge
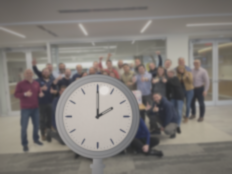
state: 2:00
